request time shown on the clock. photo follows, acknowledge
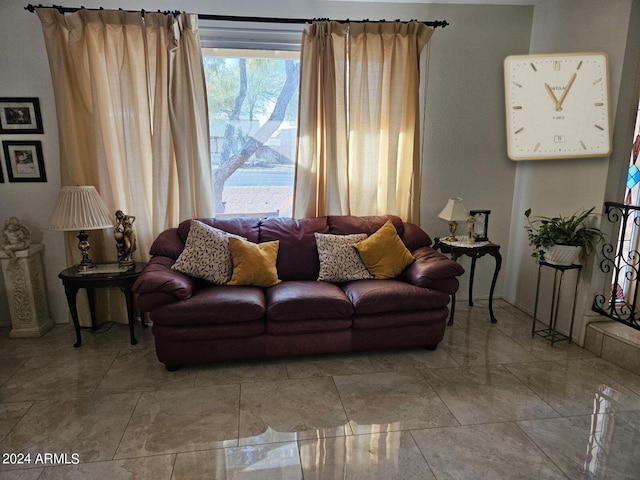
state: 11:05
